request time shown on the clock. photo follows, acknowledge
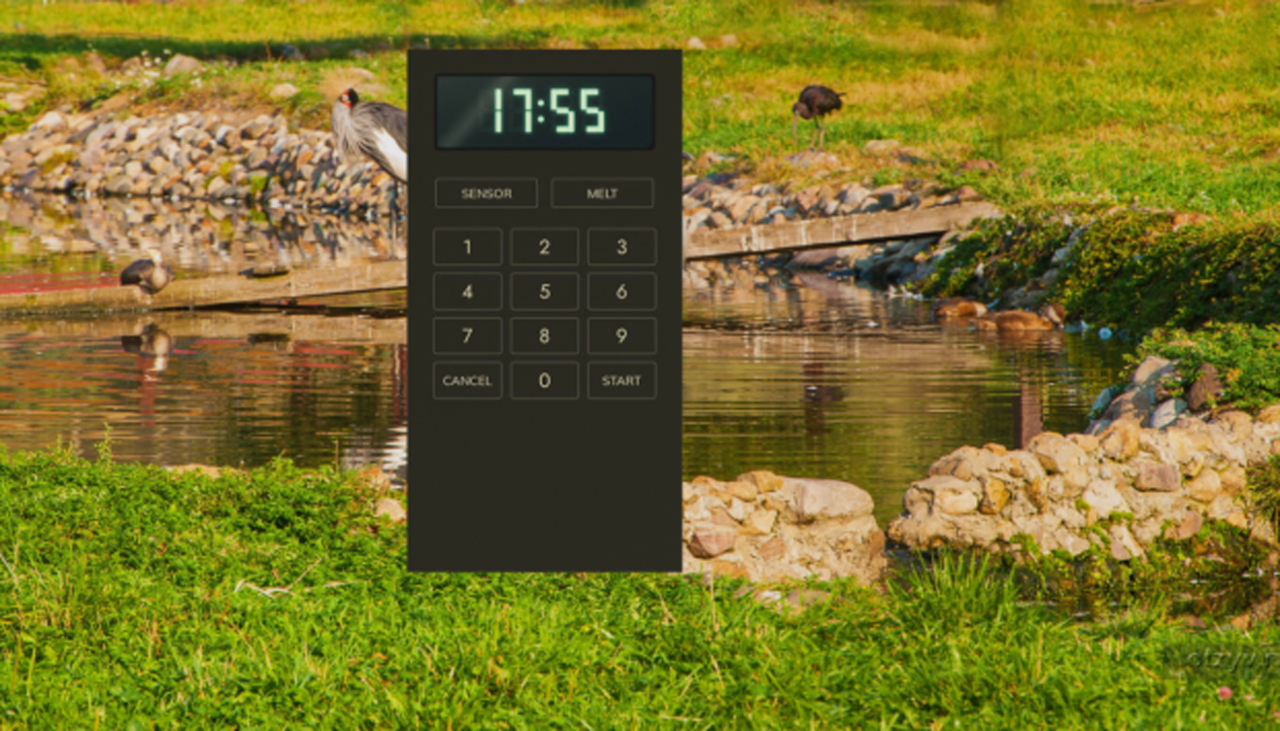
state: 17:55
